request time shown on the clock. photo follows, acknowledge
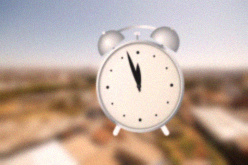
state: 11:57
